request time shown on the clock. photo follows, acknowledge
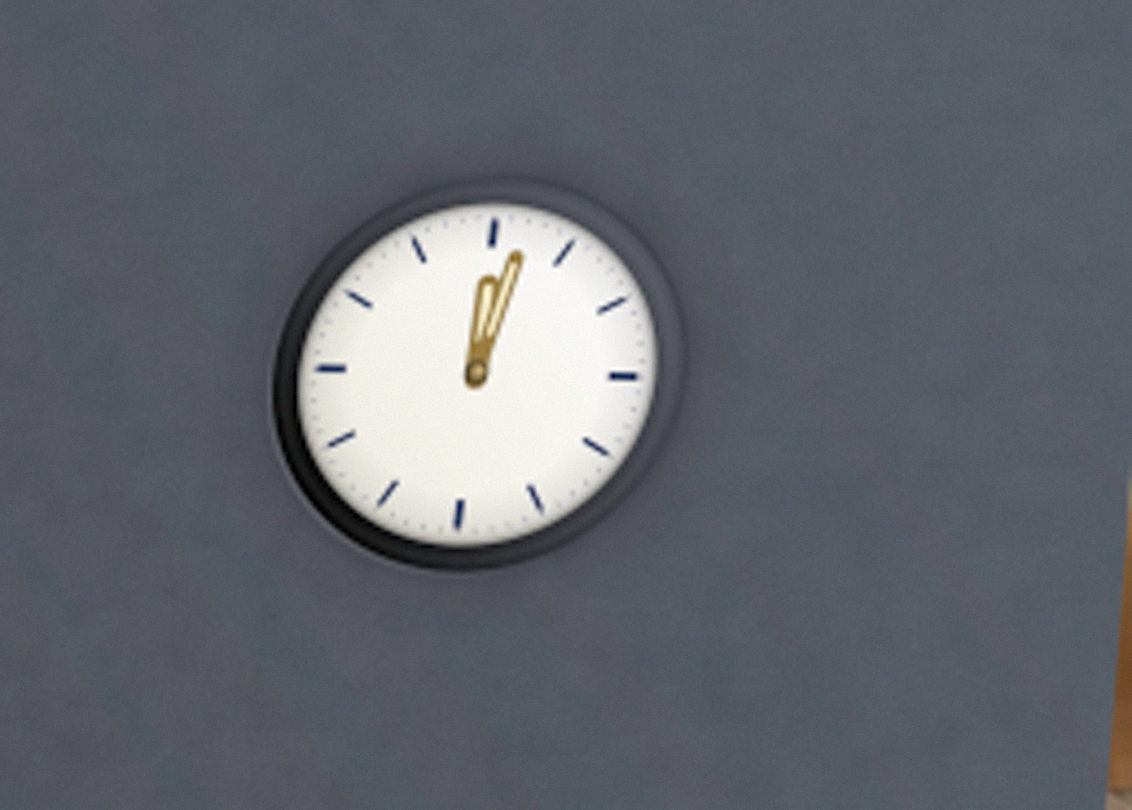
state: 12:02
